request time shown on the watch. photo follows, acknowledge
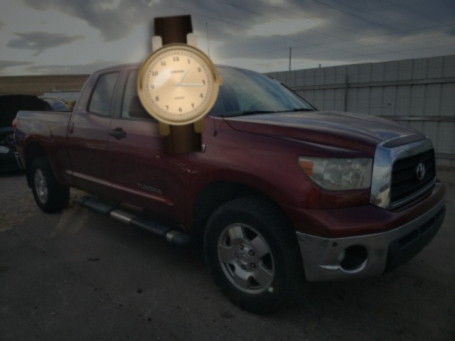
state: 1:16
